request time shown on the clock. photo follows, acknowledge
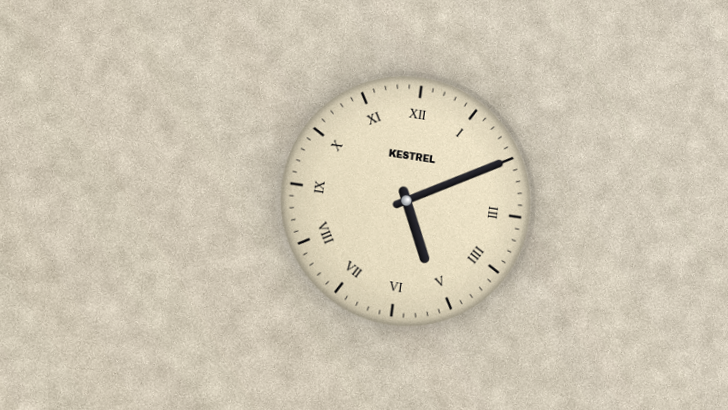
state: 5:10
